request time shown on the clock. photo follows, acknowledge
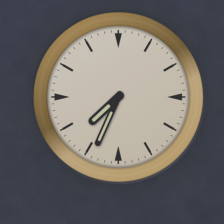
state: 7:34
